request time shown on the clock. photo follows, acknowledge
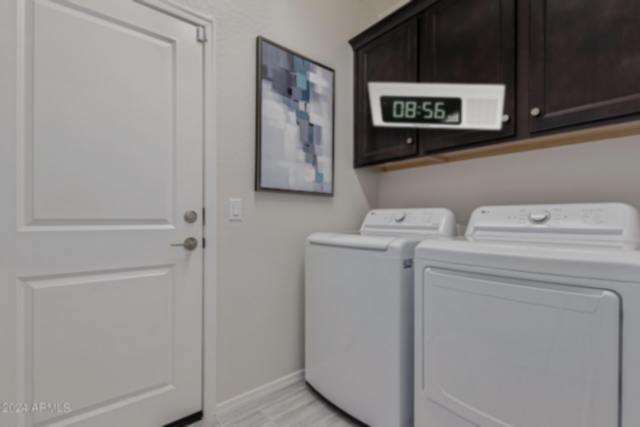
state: 8:56
